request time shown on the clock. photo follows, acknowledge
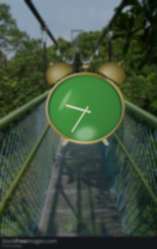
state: 9:35
